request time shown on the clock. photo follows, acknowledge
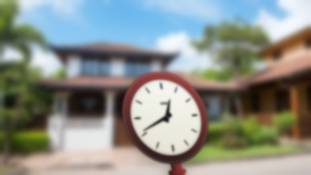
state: 12:41
